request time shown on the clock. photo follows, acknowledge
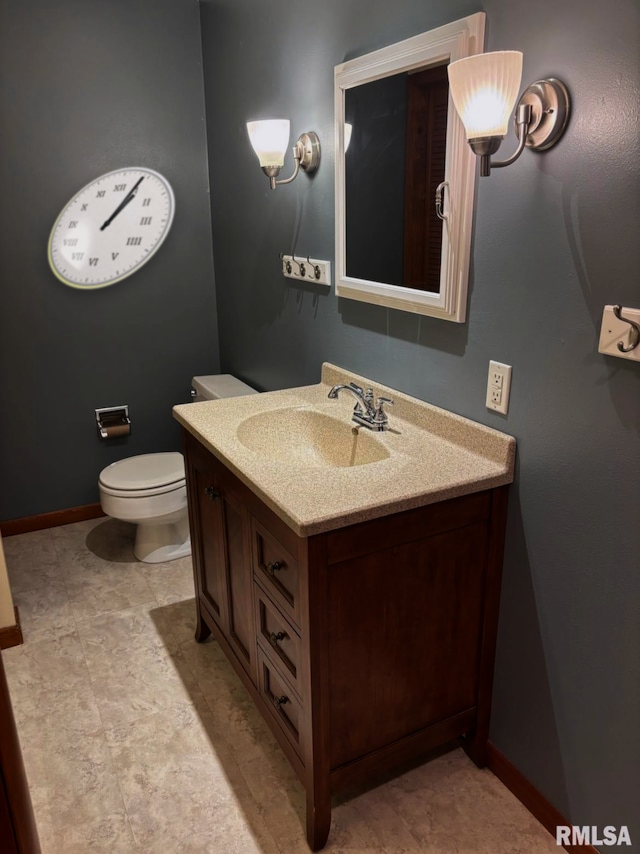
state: 1:04
